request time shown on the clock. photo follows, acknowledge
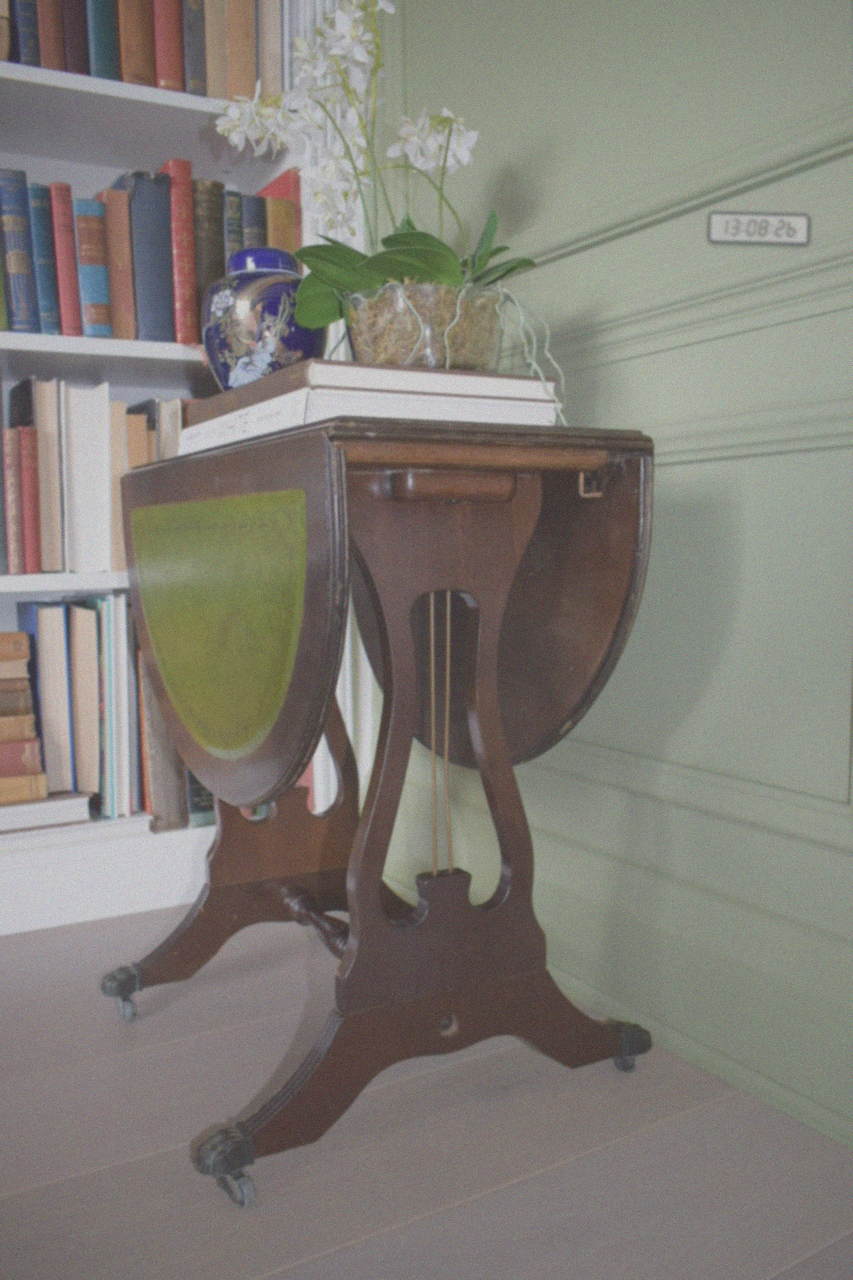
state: 13:08:26
